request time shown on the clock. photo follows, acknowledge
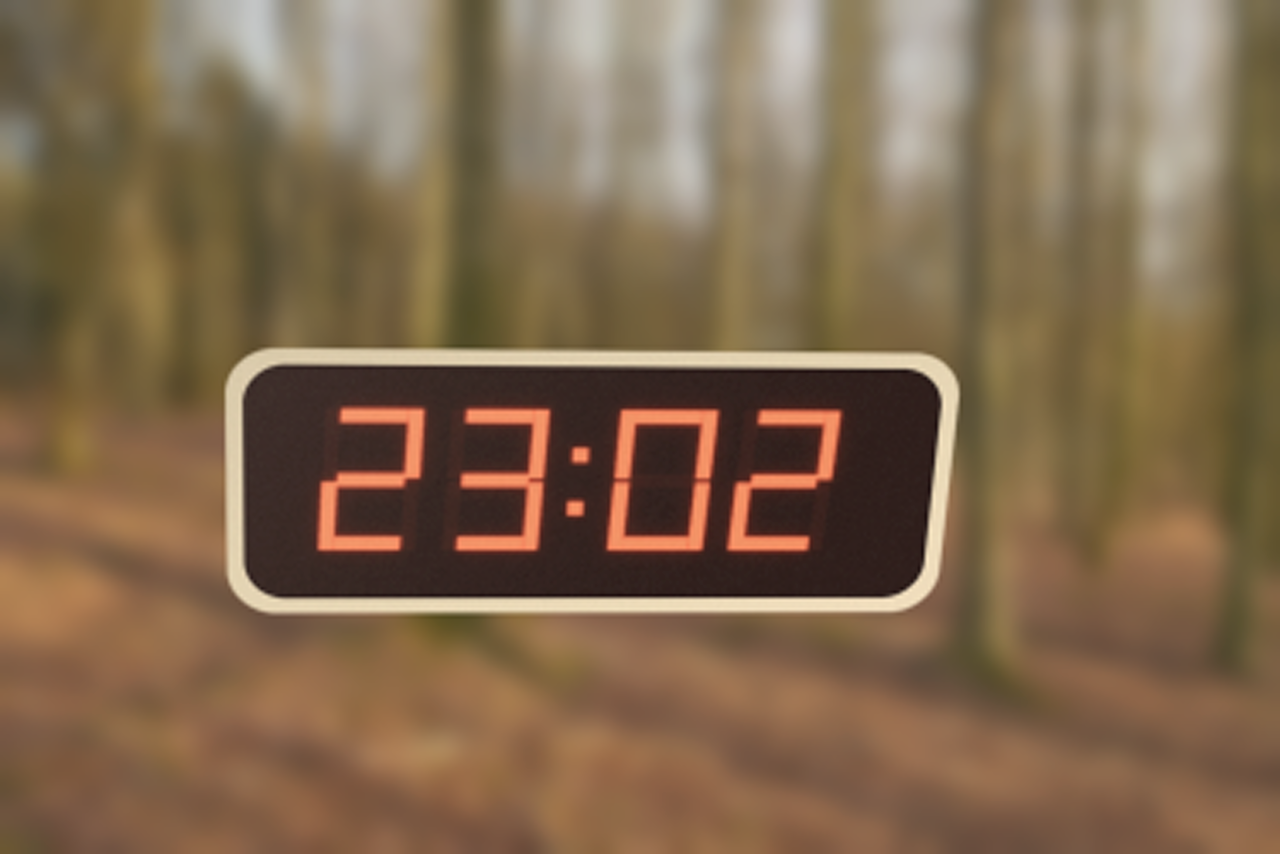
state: 23:02
